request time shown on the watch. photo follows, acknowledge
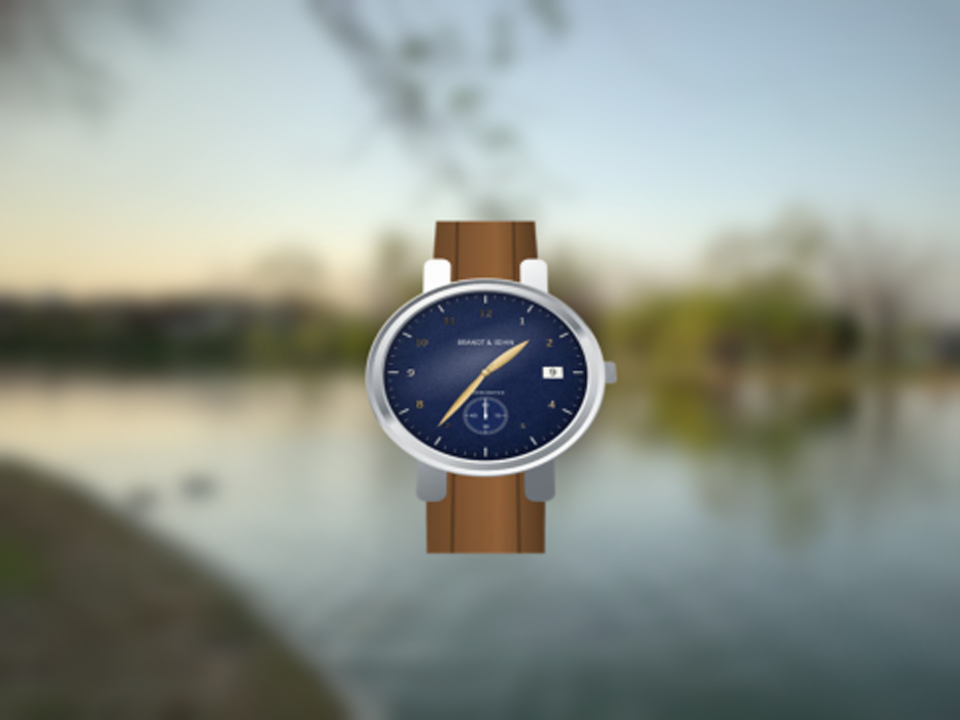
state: 1:36
